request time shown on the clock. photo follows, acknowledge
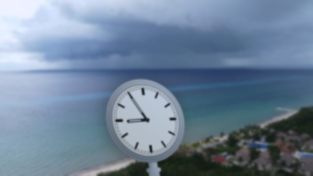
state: 8:55
